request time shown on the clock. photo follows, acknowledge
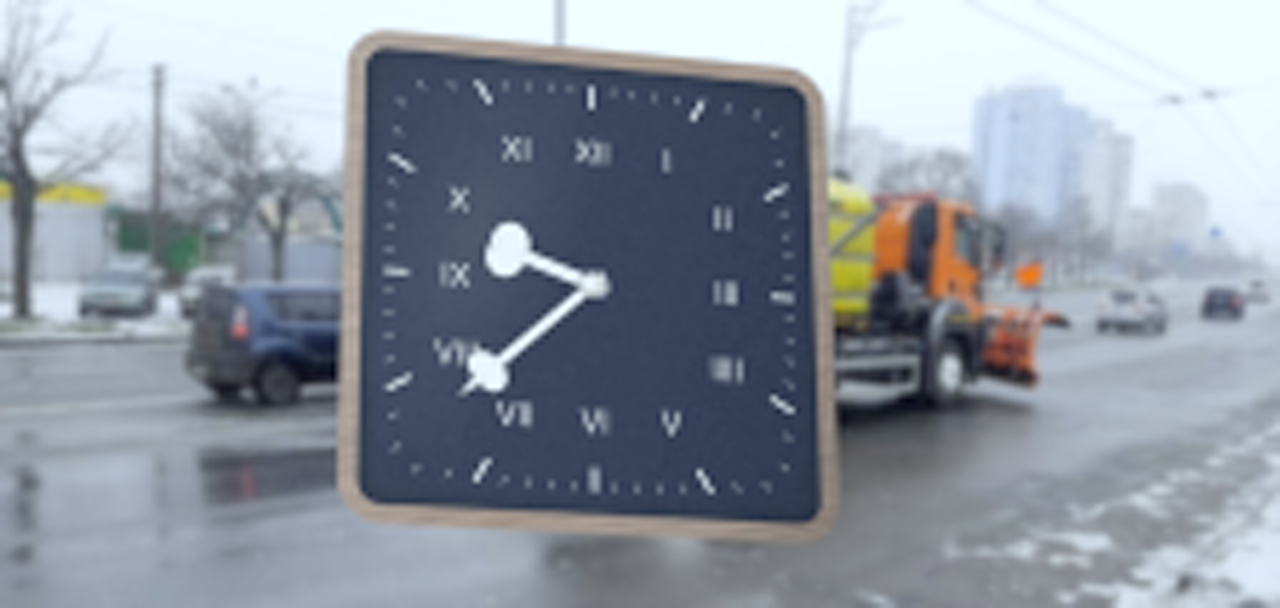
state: 9:38
